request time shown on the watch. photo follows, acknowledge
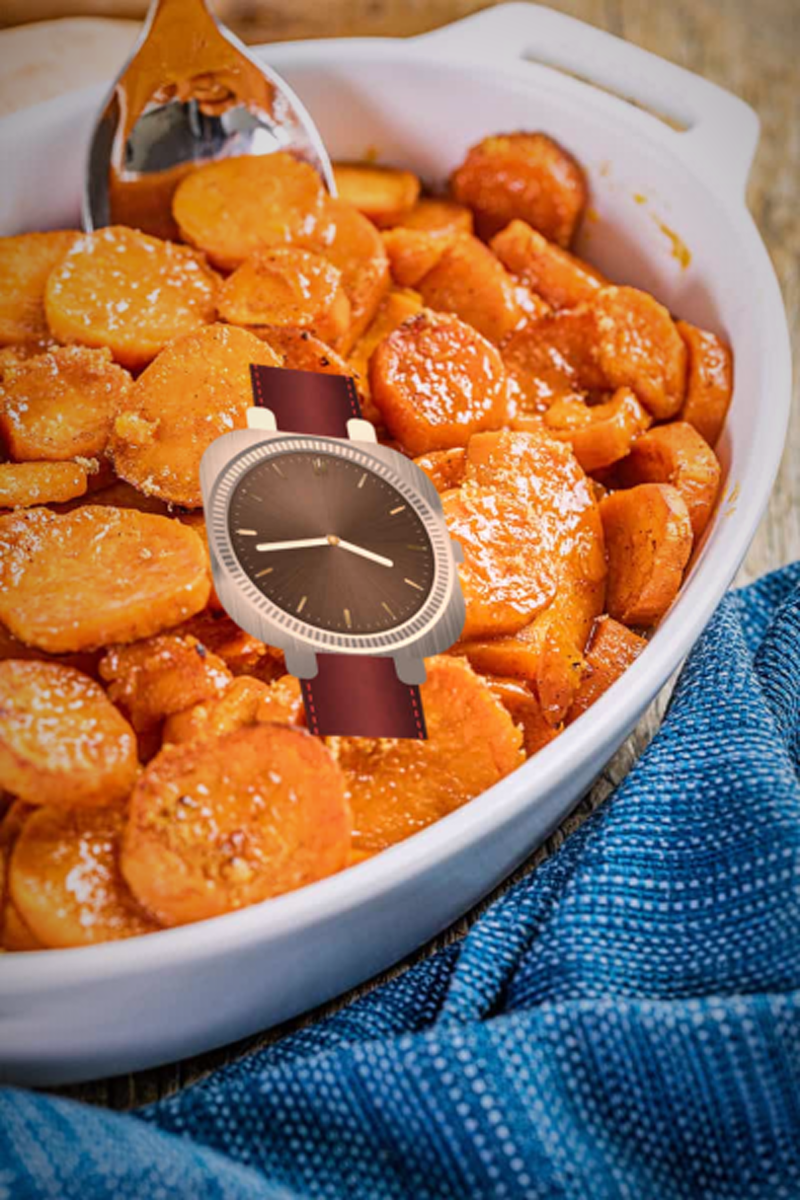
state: 3:43
